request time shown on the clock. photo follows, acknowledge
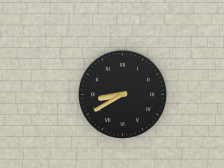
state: 8:40
